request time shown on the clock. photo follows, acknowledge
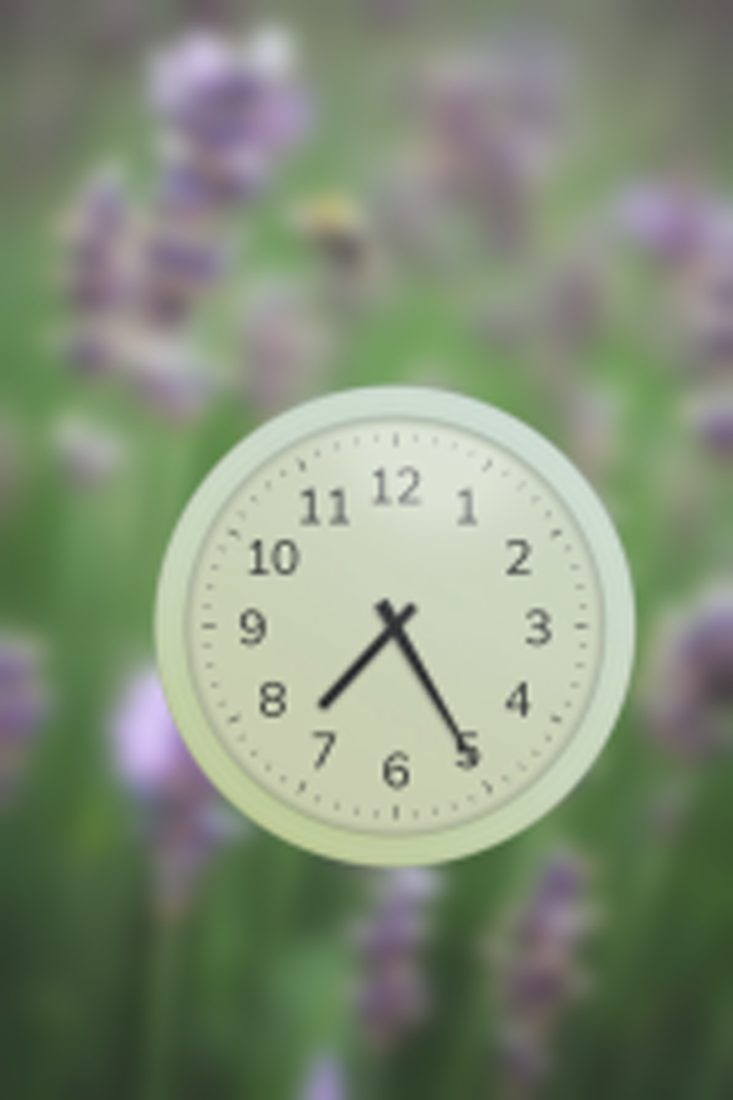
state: 7:25
